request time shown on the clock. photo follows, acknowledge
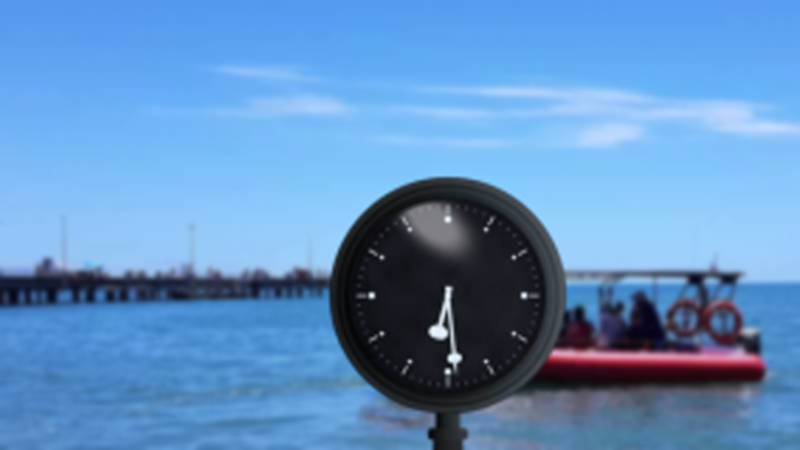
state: 6:29
